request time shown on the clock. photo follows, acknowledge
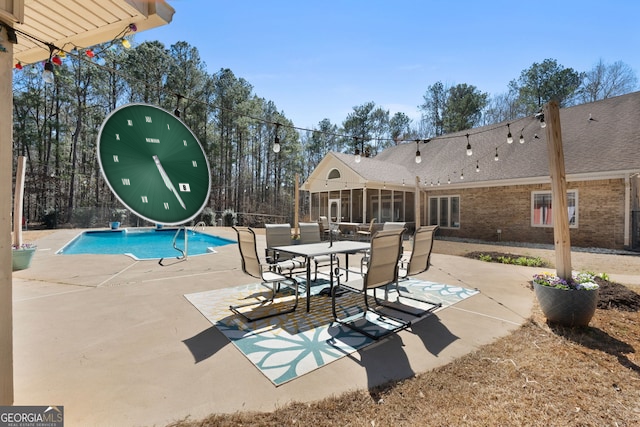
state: 5:26
